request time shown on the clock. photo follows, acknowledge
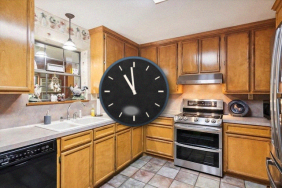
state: 10:59
